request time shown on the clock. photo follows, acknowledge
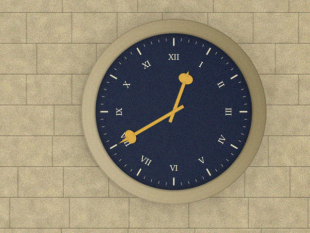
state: 12:40
